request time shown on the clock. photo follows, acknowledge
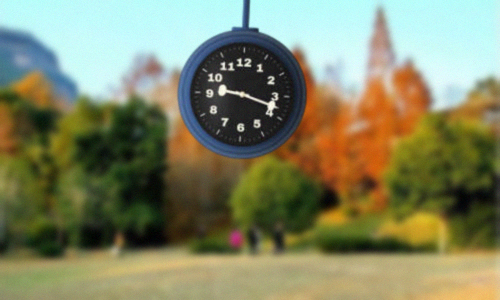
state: 9:18
